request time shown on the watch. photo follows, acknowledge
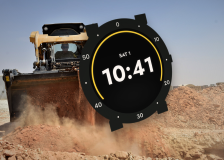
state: 10:41
